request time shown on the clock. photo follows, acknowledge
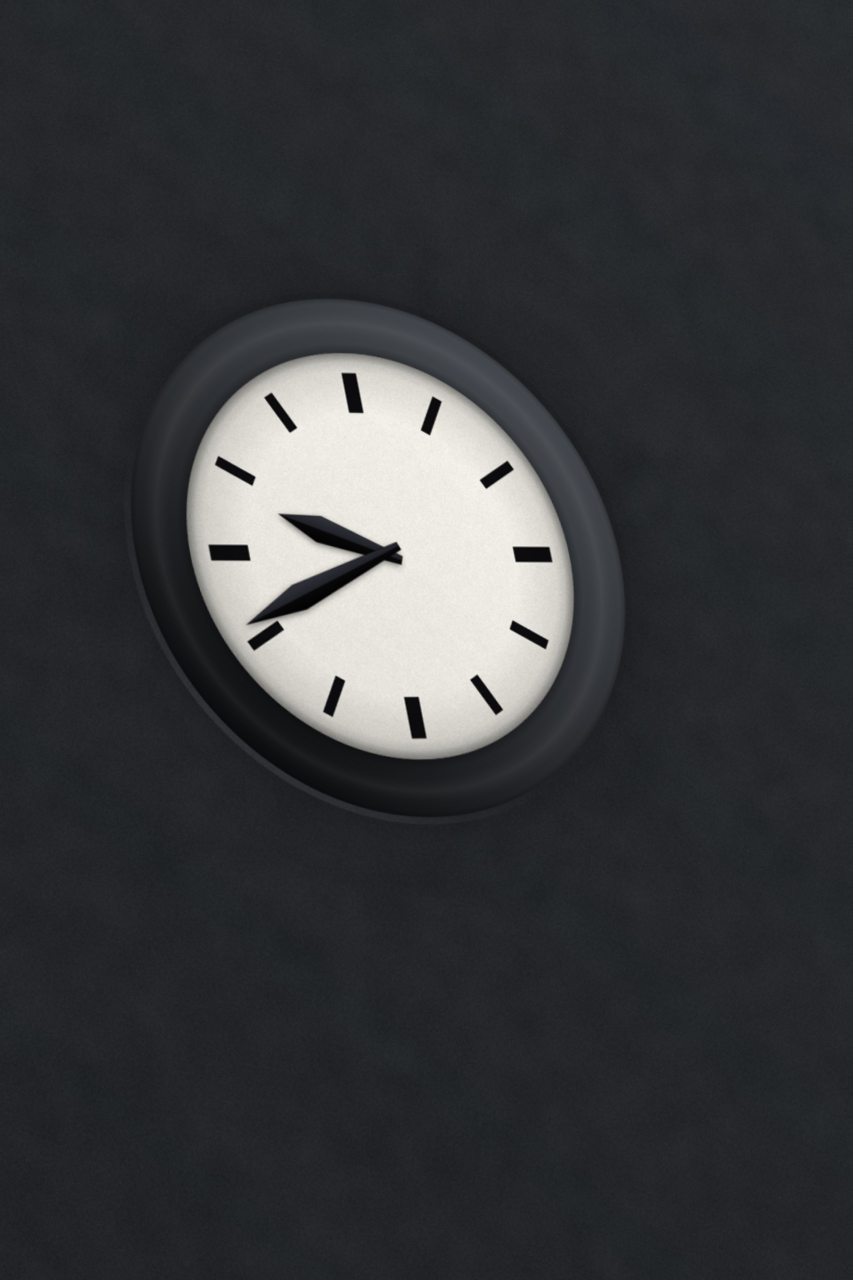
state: 9:41
